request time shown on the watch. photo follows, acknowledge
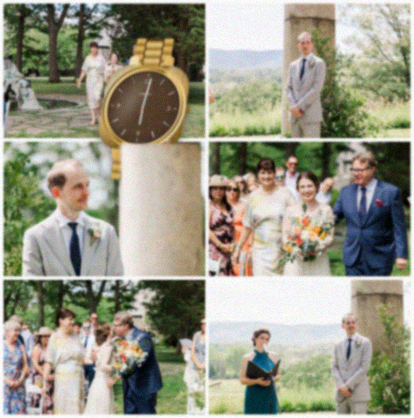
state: 6:01
